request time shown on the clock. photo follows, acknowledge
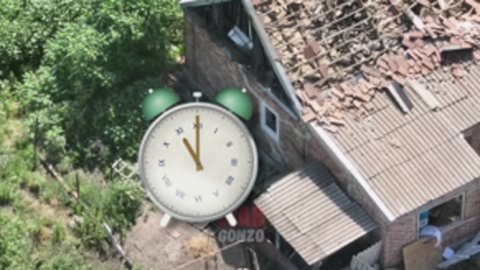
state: 11:00
